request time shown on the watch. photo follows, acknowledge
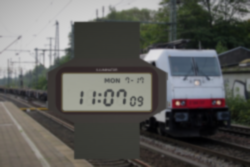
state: 11:07:09
